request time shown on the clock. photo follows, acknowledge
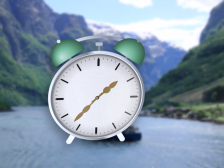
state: 1:37
